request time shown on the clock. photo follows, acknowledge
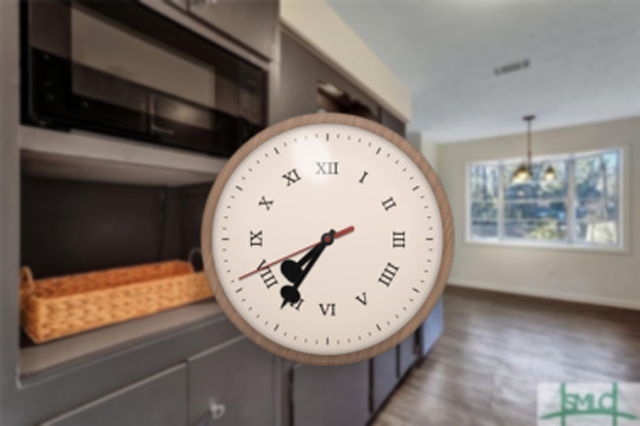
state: 7:35:41
